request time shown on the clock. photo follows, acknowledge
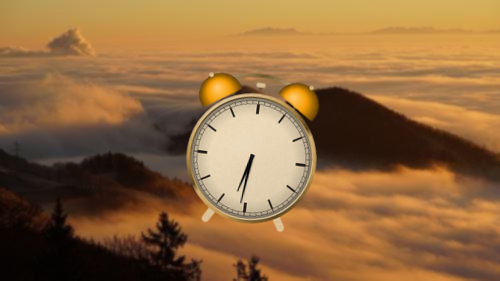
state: 6:31
